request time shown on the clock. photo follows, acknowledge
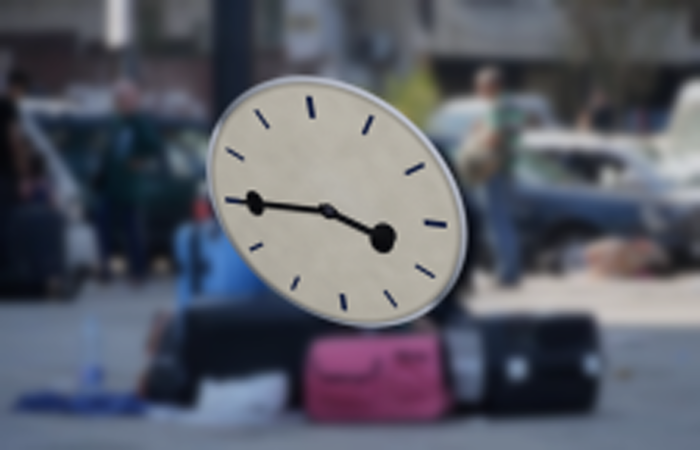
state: 3:45
